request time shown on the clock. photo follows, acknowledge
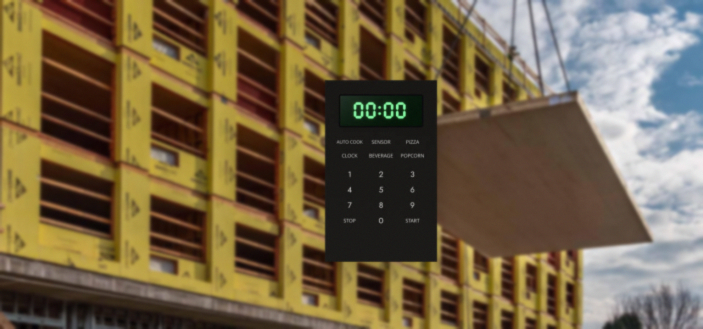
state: 0:00
